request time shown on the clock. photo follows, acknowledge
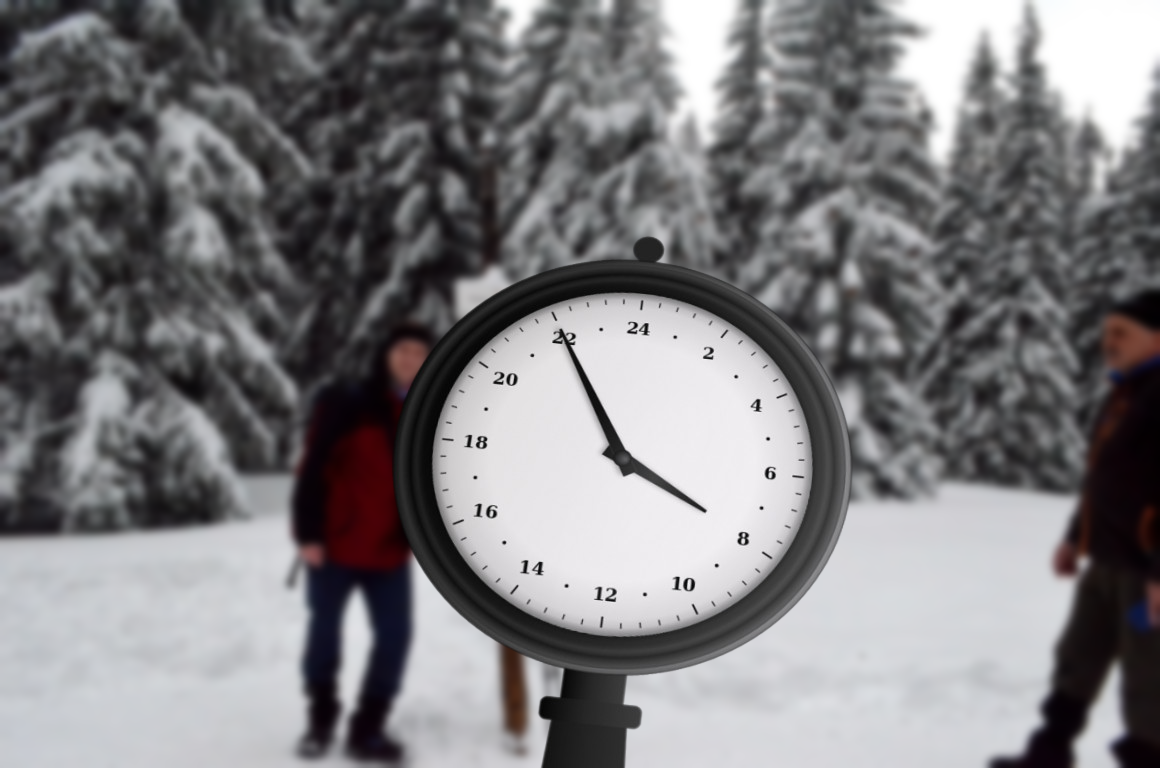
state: 7:55
